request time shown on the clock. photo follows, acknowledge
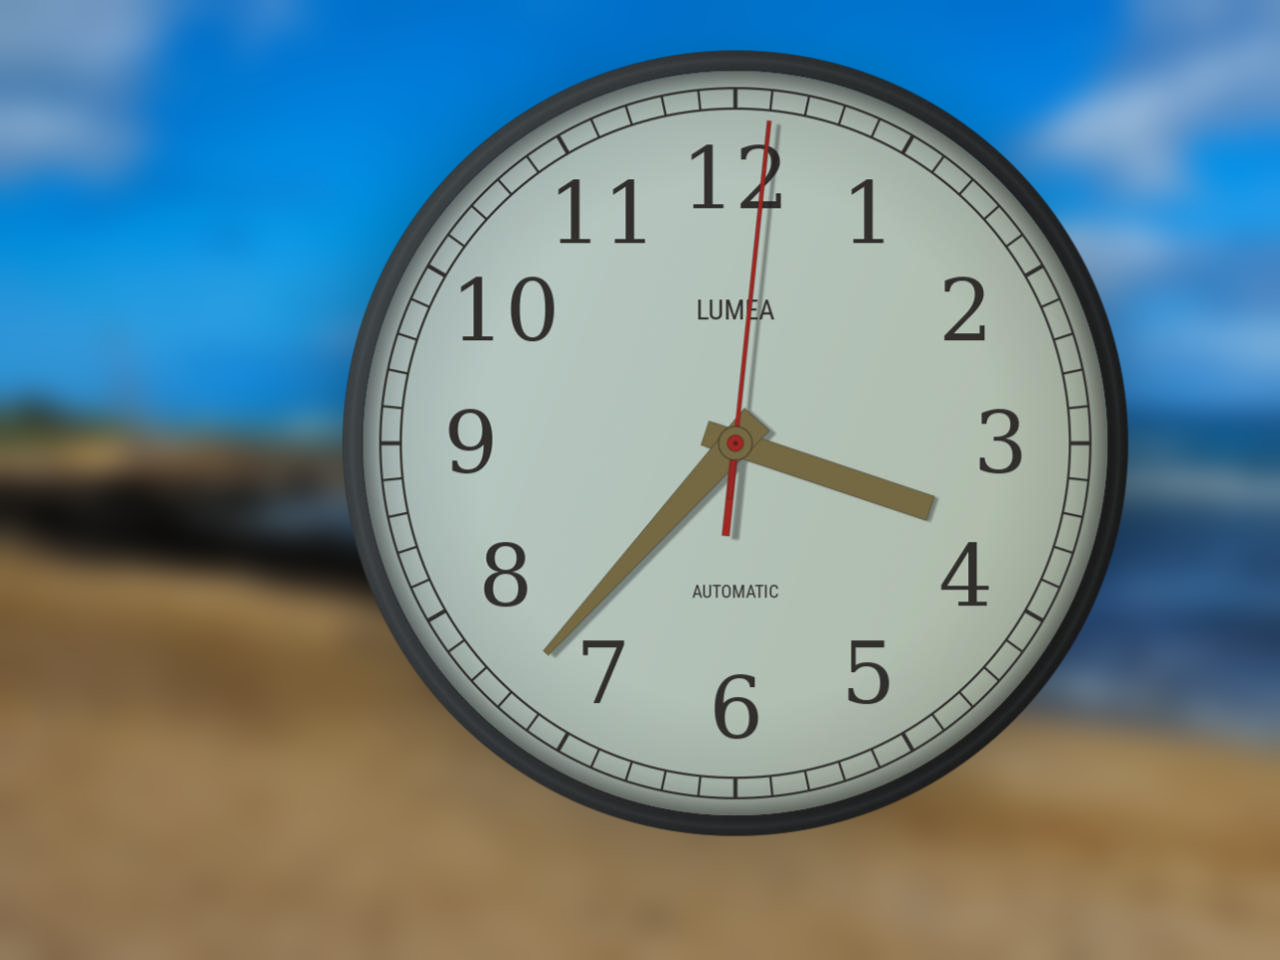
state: 3:37:01
